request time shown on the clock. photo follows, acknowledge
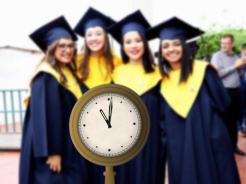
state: 11:01
